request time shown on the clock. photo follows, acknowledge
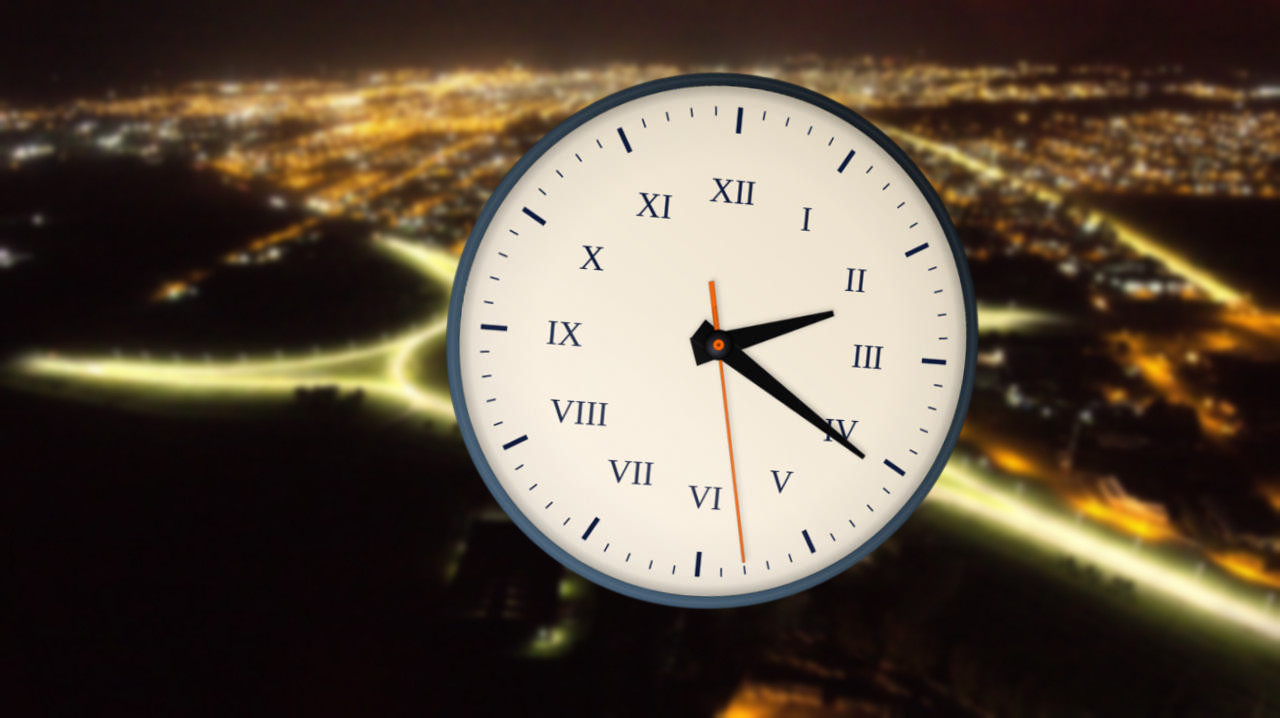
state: 2:20:28
